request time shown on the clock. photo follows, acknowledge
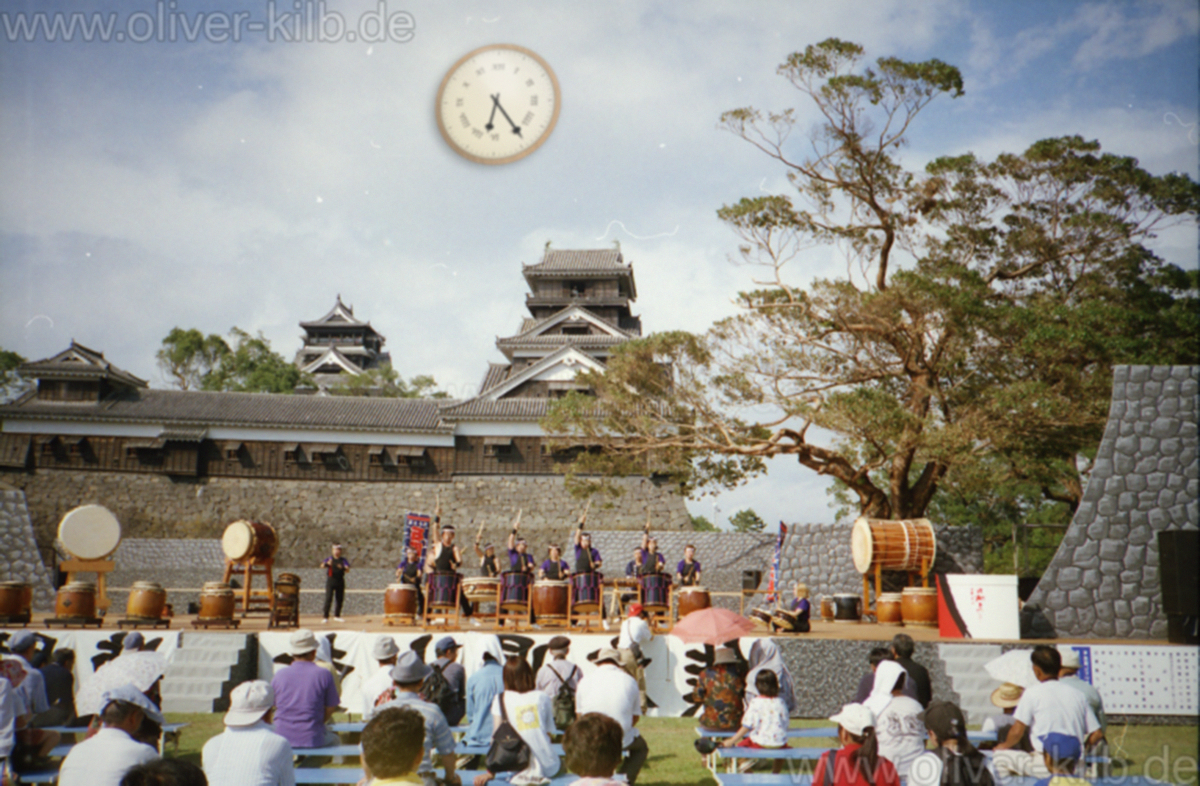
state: 6:24
